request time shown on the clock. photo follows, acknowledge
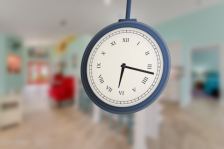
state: 6:17
